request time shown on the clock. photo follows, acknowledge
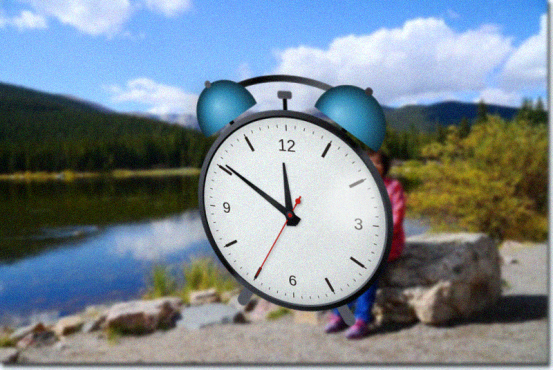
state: 11:50:35
